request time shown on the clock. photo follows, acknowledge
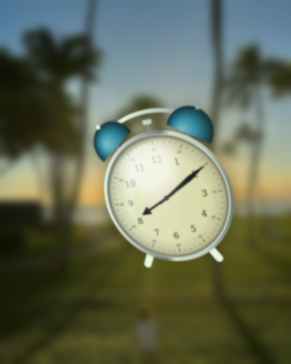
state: 8:10
